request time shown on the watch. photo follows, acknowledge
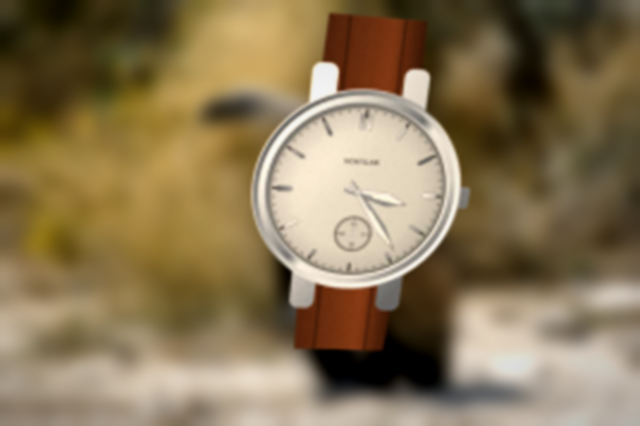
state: 3:24
